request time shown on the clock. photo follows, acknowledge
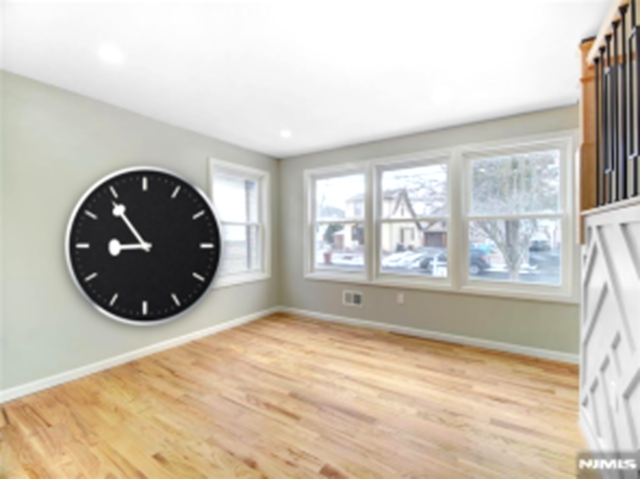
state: 8:54
